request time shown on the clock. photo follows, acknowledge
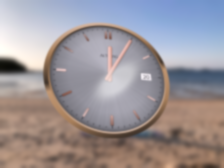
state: 12:05
